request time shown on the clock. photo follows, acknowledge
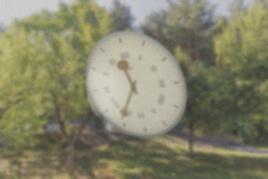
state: 11:36
